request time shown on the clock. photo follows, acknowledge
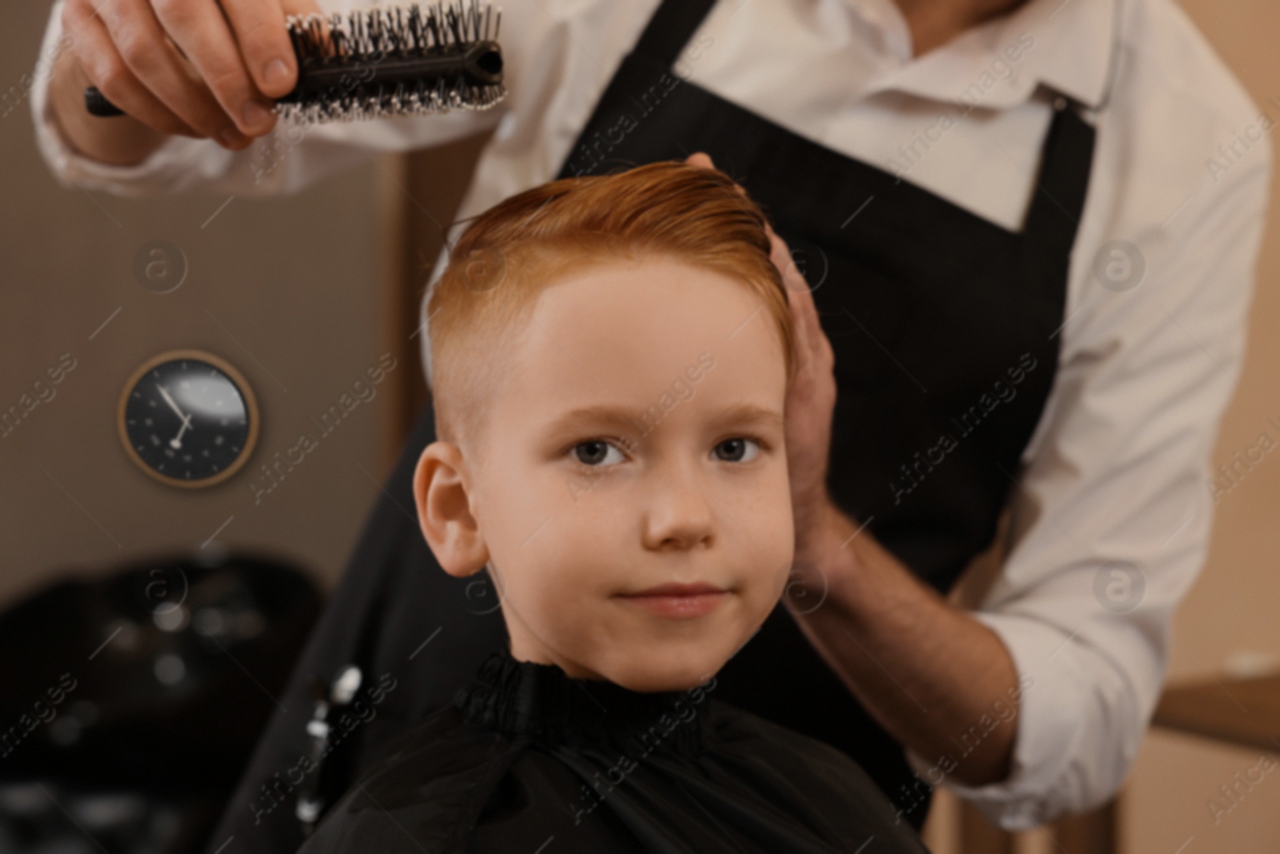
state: 6:54
